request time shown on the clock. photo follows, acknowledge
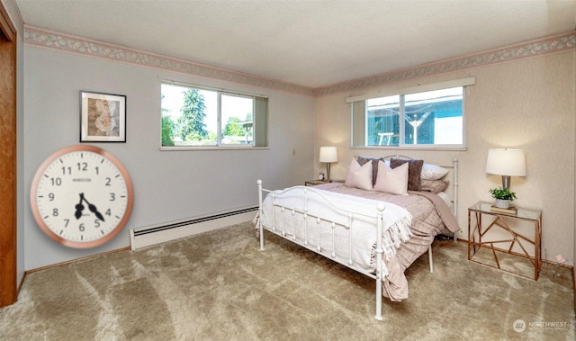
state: 6:23
